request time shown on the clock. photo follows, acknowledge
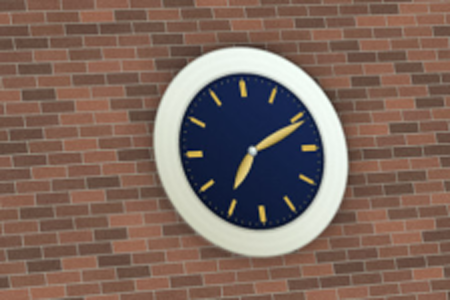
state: 7:11
